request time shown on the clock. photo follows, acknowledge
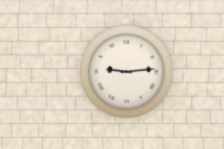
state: 9:14
